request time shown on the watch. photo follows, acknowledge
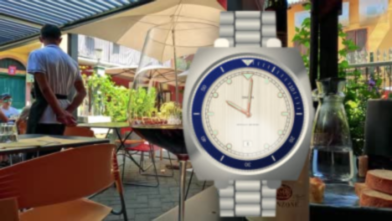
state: 10:01
